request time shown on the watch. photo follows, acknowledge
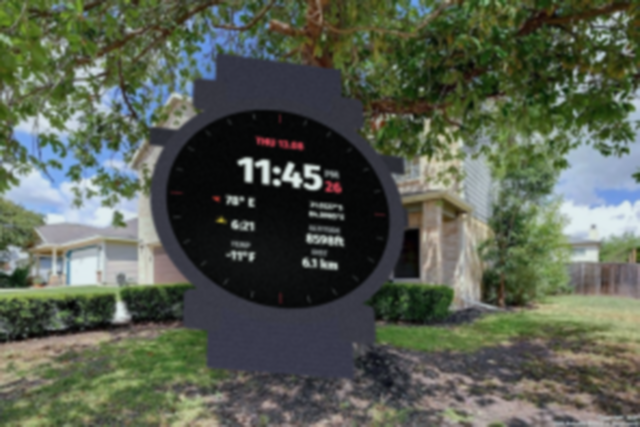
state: 11:45
